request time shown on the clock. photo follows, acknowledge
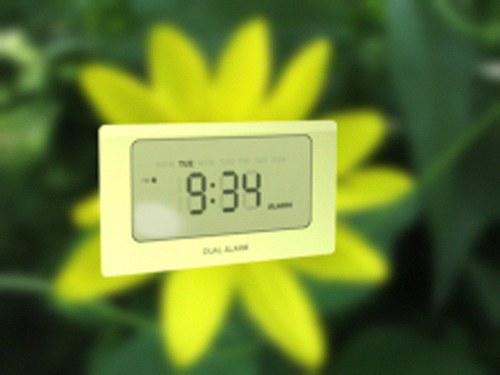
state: 9:34
